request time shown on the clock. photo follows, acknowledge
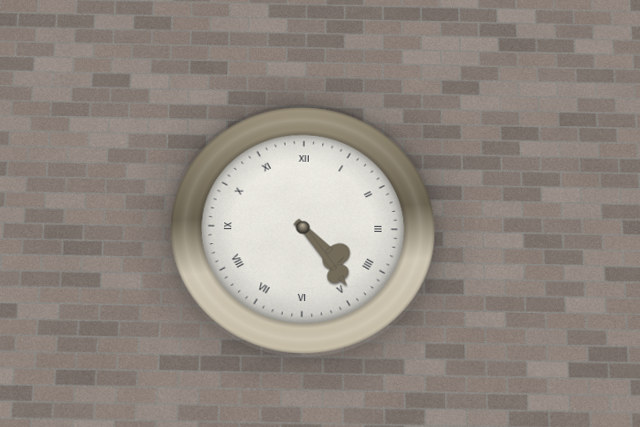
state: 4:24
